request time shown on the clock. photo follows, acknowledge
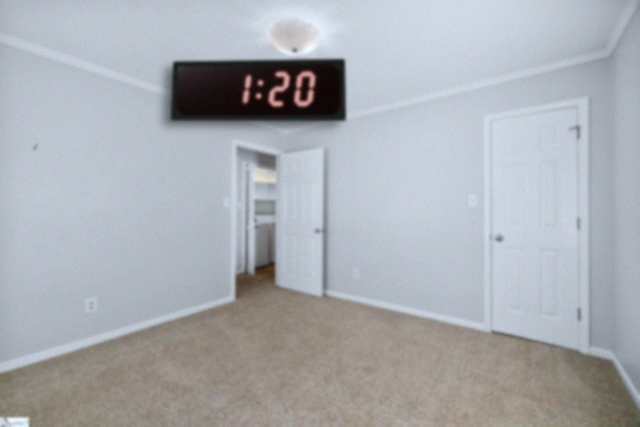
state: 1:20
